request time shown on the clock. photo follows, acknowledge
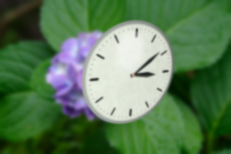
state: 3:09
